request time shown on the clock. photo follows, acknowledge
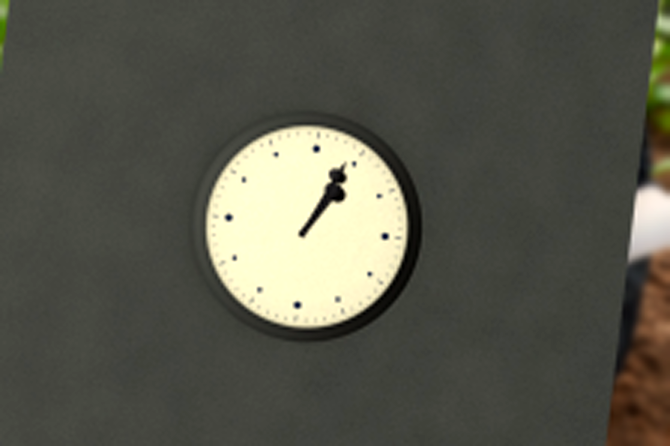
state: 1:04
